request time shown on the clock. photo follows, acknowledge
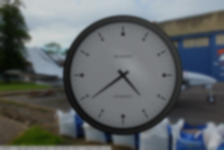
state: 4:39
